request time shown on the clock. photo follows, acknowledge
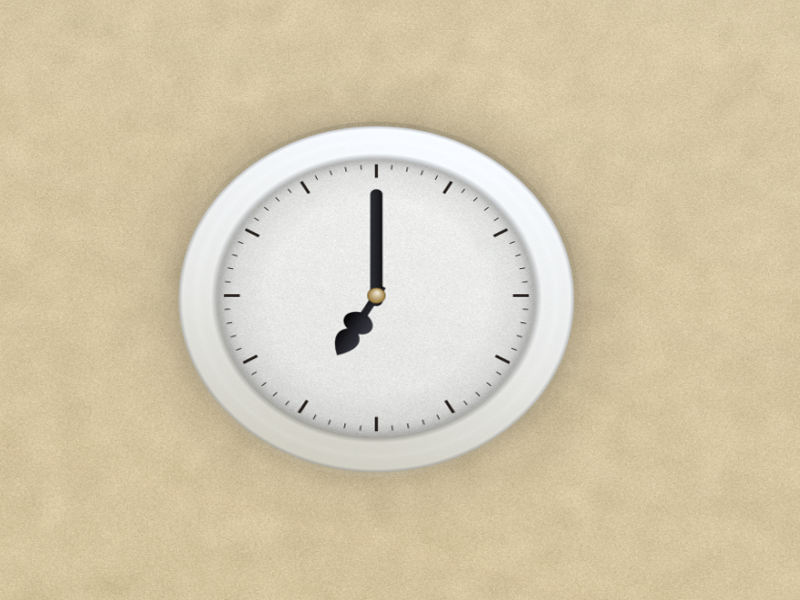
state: 7:00
